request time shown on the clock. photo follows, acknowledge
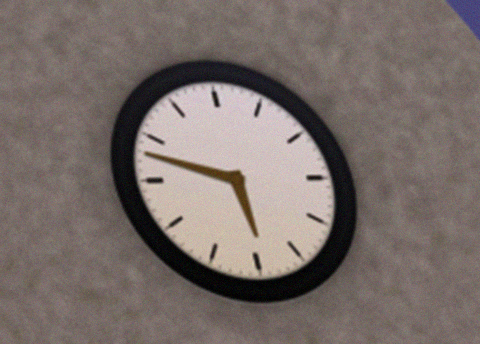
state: 5:48
